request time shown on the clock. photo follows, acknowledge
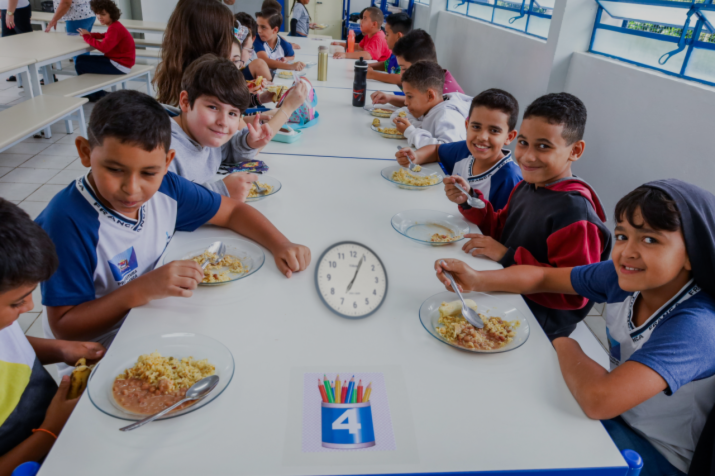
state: 7:04
